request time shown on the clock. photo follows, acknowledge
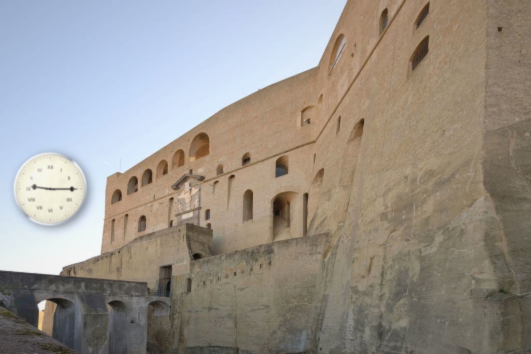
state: 9:15
